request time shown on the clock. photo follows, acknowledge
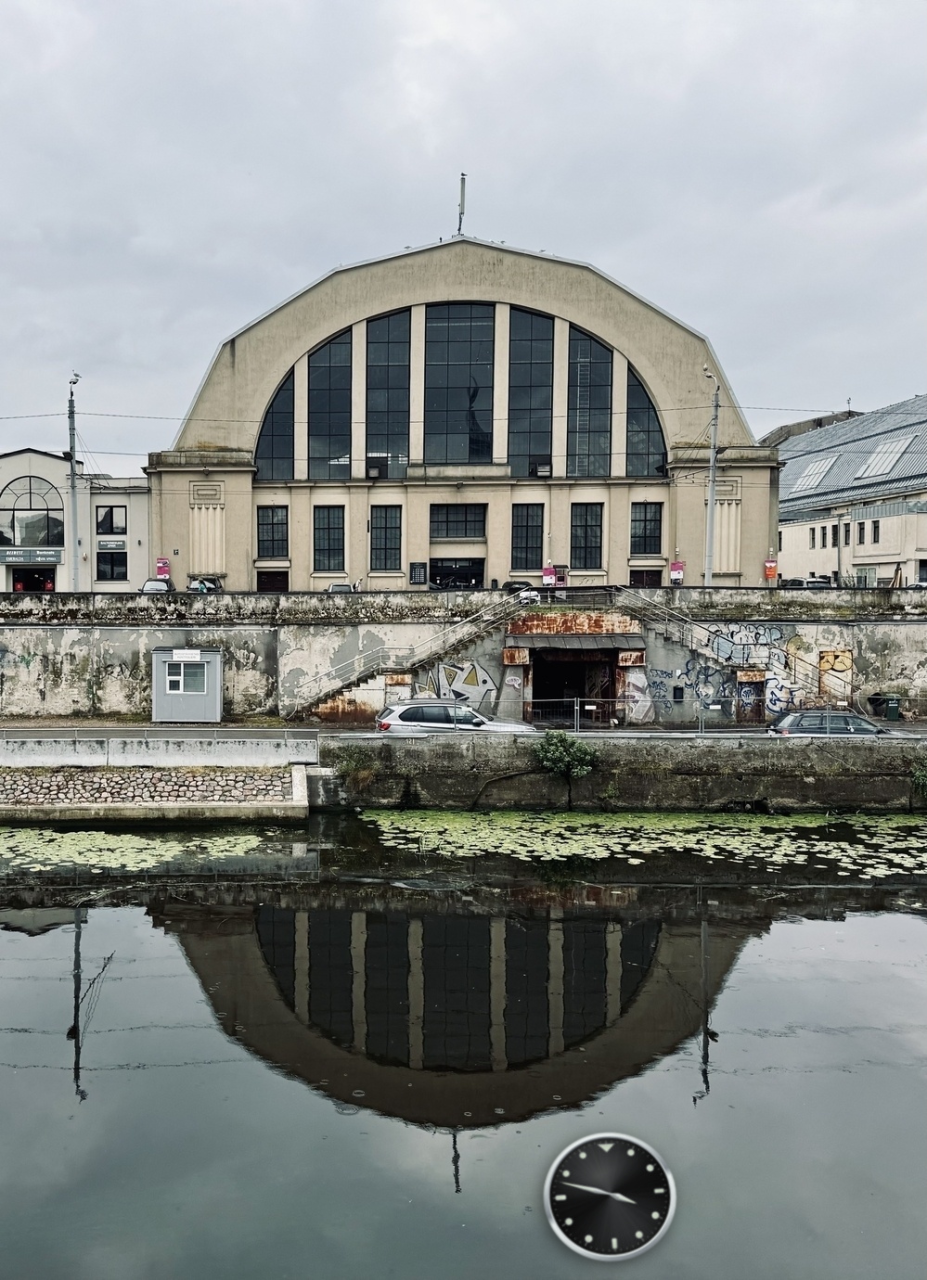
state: 3:48
